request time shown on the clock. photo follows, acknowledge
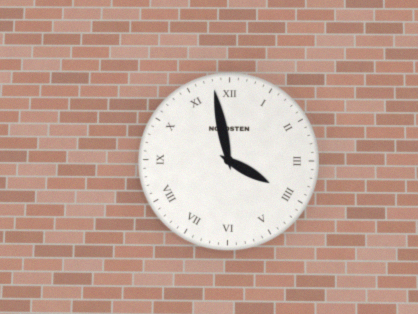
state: 3:58
